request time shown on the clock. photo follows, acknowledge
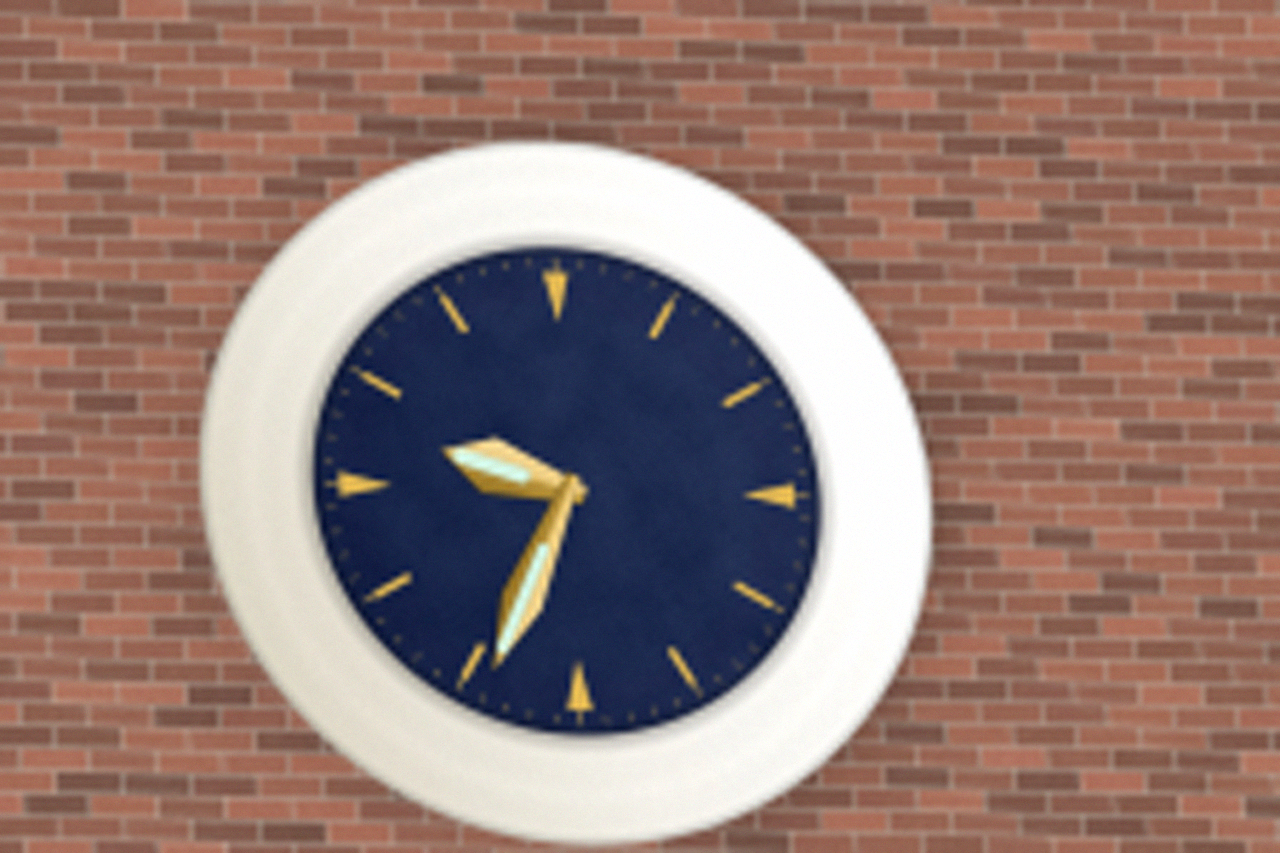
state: 9:34
